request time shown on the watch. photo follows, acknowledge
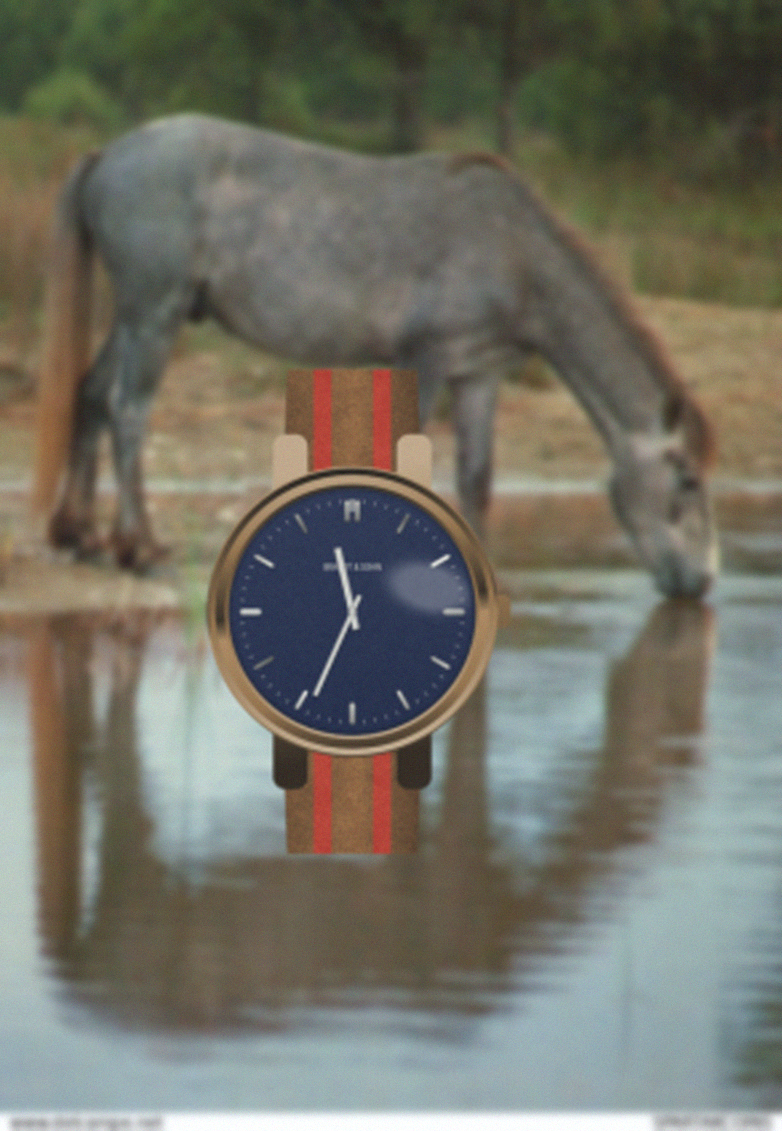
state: 11:34
